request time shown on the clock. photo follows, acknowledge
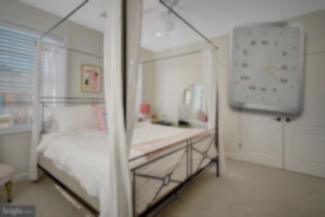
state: 4:16
